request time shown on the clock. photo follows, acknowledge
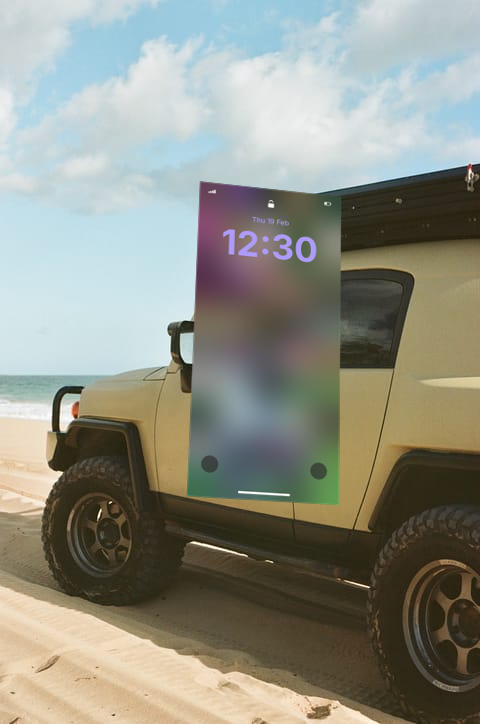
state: 12:30
